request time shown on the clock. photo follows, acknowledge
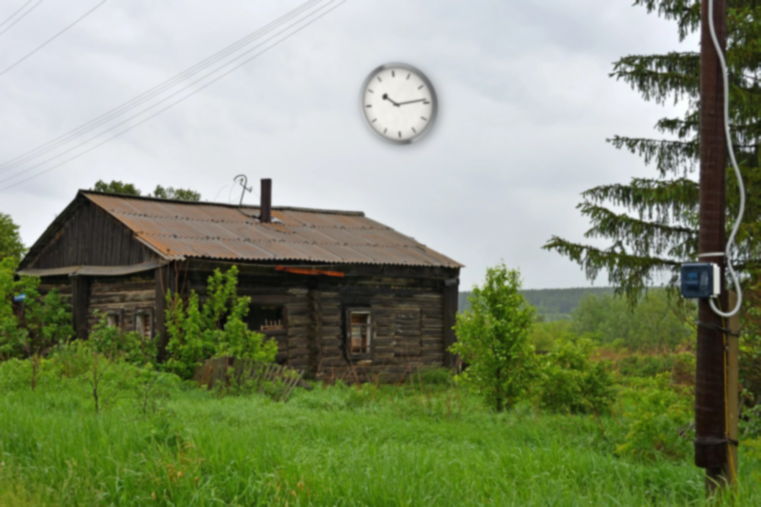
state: 10:14
